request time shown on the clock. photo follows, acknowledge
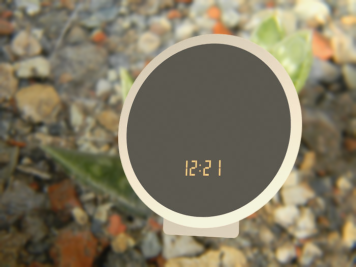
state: 12:21
